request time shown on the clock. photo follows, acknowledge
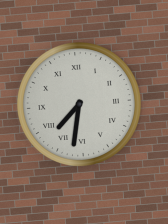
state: 7:32
